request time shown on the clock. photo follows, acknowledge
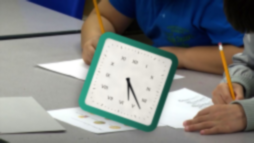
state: 5:23
